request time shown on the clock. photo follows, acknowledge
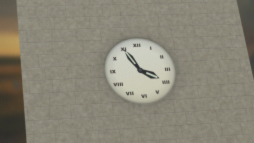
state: 3:55
